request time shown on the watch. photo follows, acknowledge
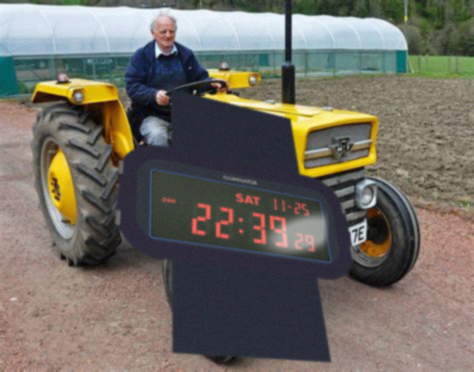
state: 22:39:29
